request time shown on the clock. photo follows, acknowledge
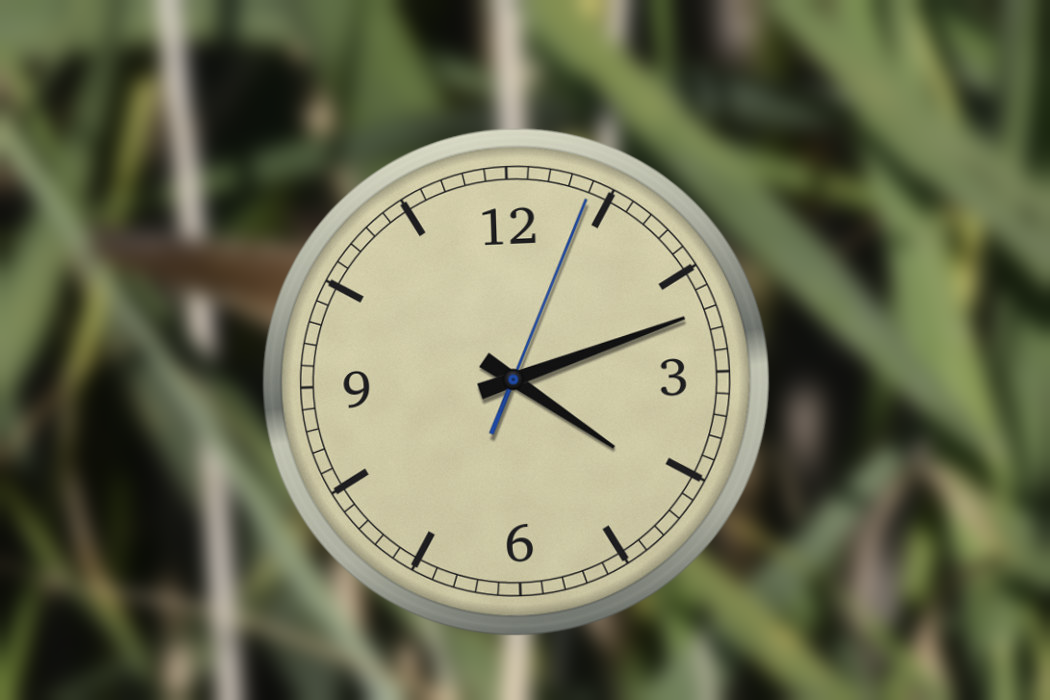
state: 4:12:04
